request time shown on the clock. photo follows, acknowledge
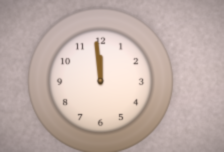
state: 11:59
